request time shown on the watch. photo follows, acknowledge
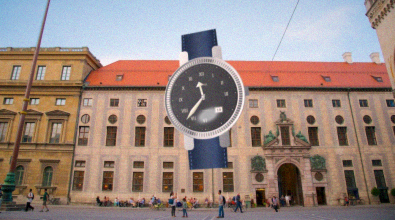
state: 11:37
